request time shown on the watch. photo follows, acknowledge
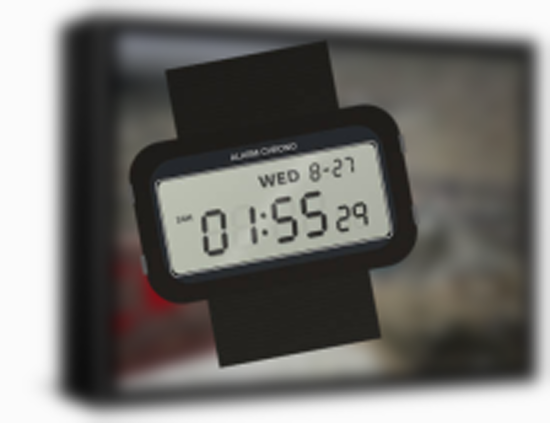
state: 1:55:29
